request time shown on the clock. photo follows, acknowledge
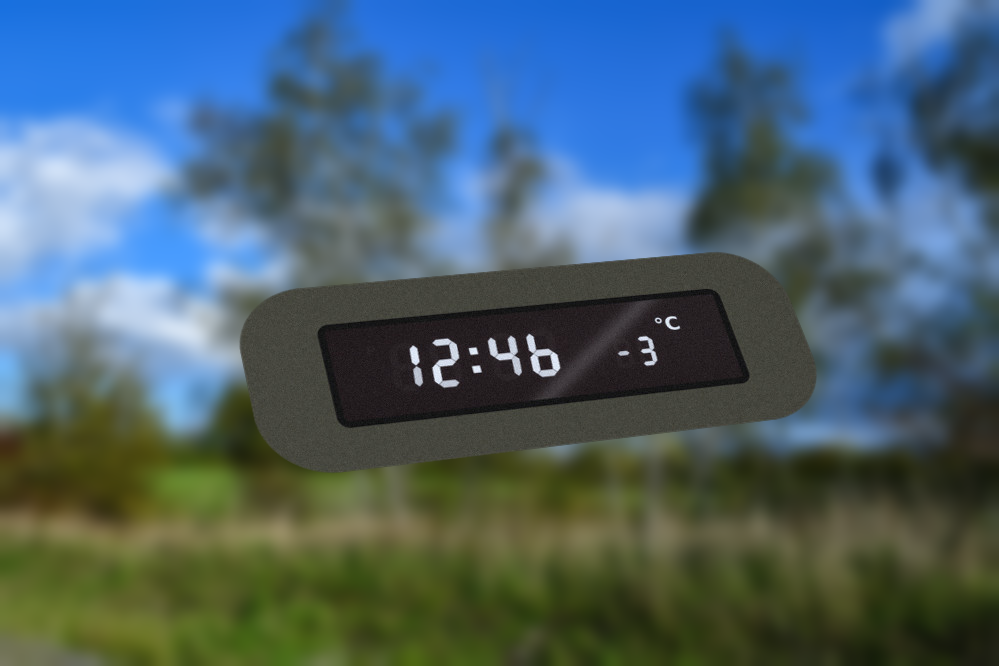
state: 12:46
